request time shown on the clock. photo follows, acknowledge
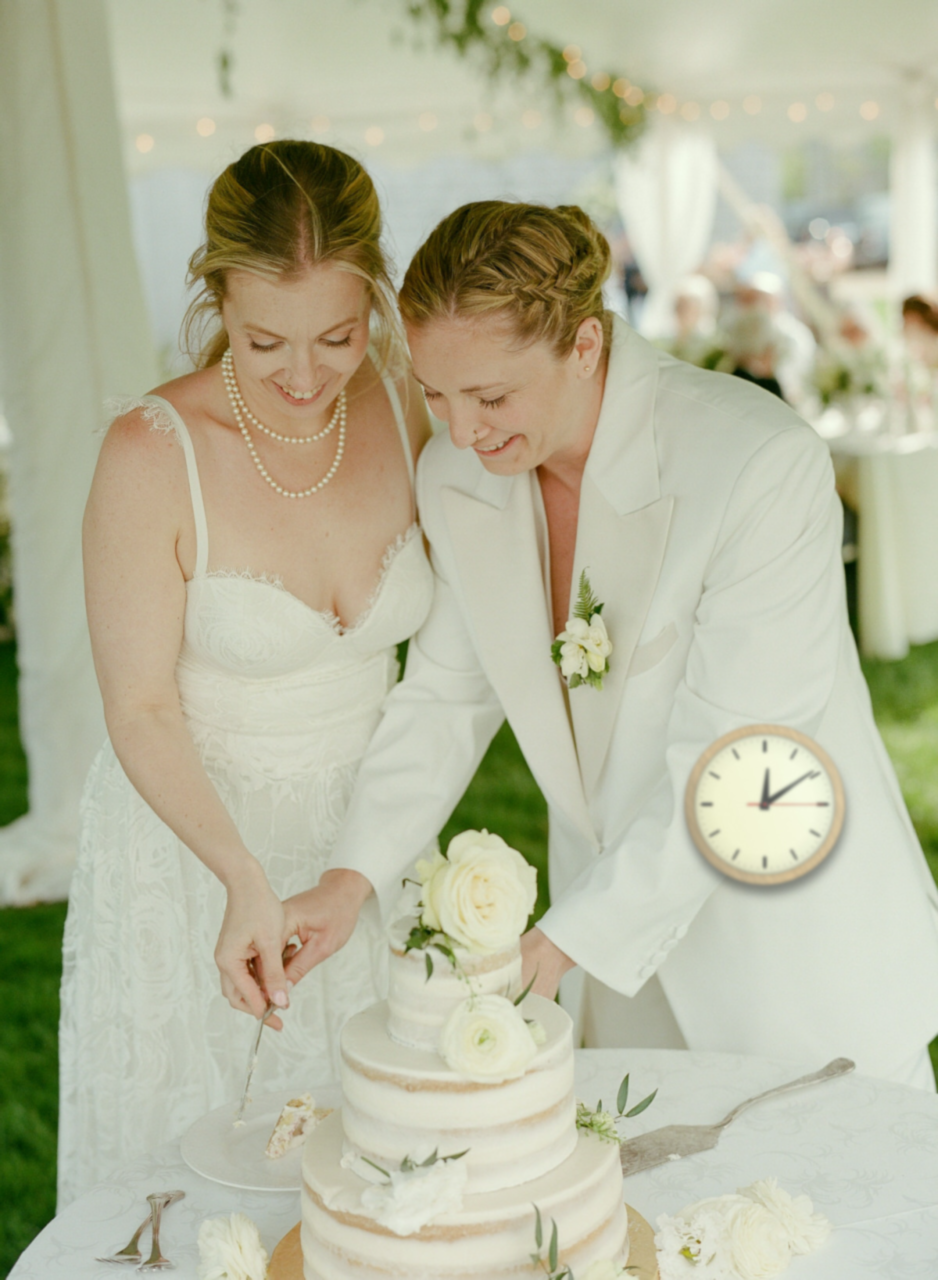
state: 12:09:15
